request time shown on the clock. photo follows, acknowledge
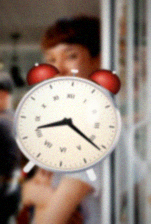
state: 8:21
